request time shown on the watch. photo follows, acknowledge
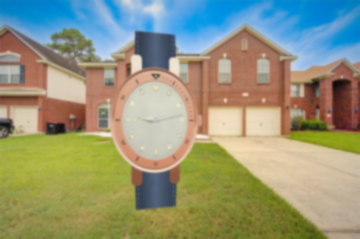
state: 9:13
